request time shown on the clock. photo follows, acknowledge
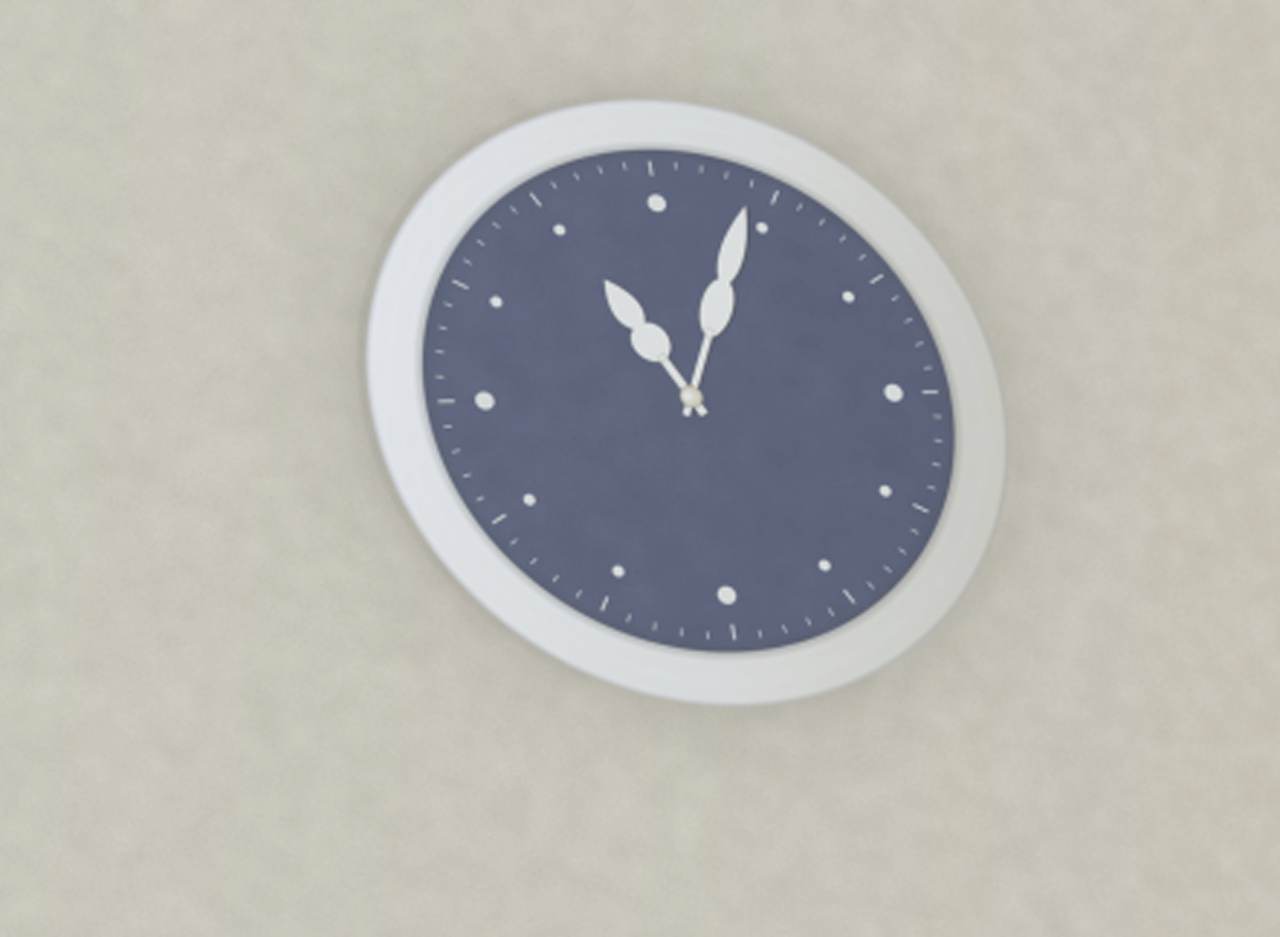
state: 11:04
